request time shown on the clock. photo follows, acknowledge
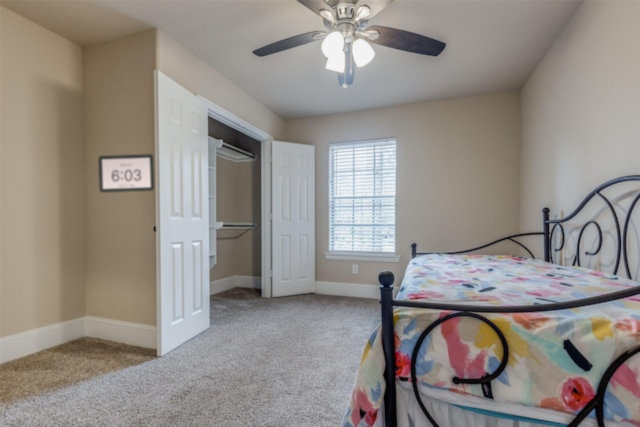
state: 6:03
